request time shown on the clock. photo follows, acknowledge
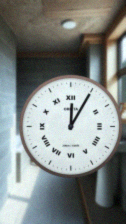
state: 12:05
